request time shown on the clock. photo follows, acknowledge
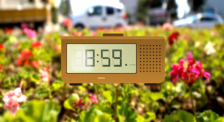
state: 8:59
